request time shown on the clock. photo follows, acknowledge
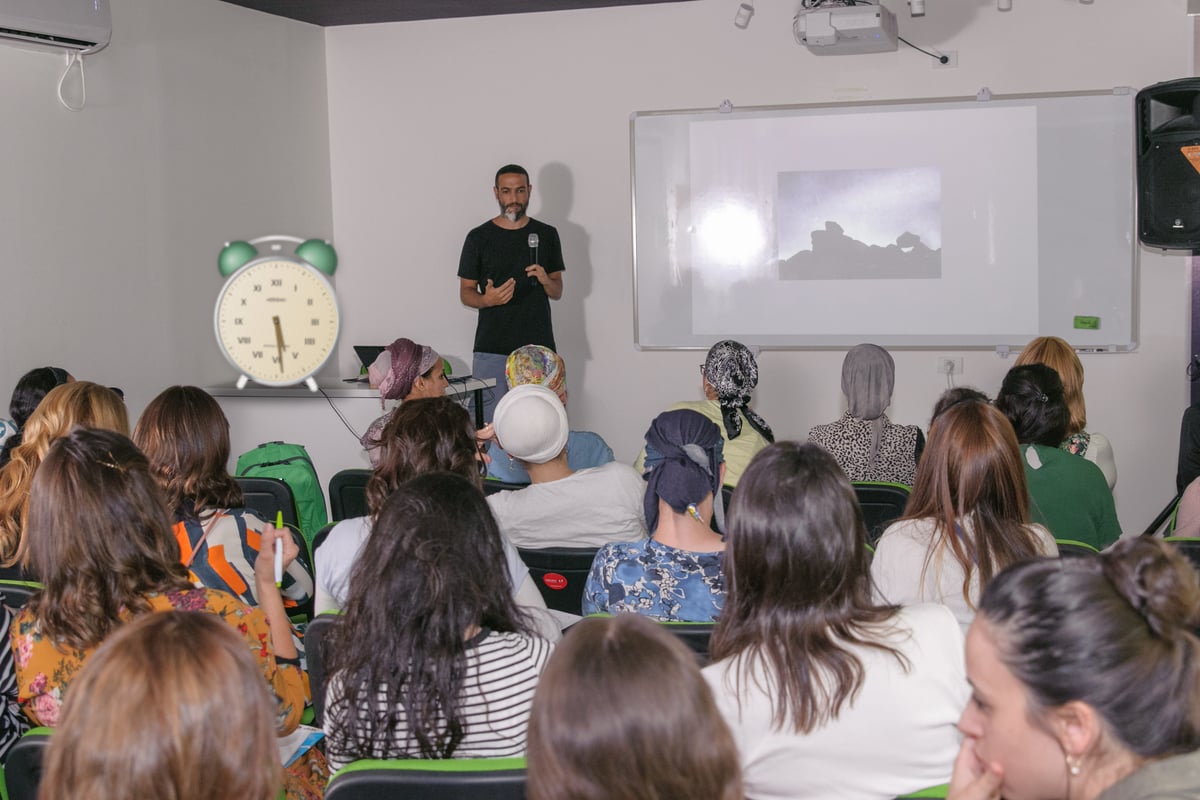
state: 5:29
